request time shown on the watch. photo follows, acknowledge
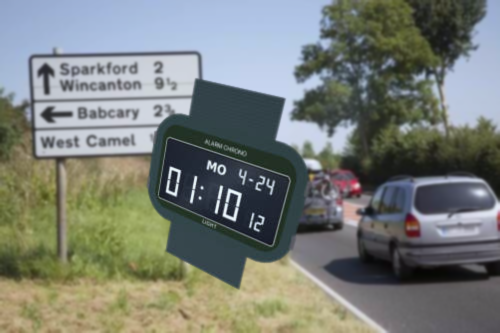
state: 1:10:12
